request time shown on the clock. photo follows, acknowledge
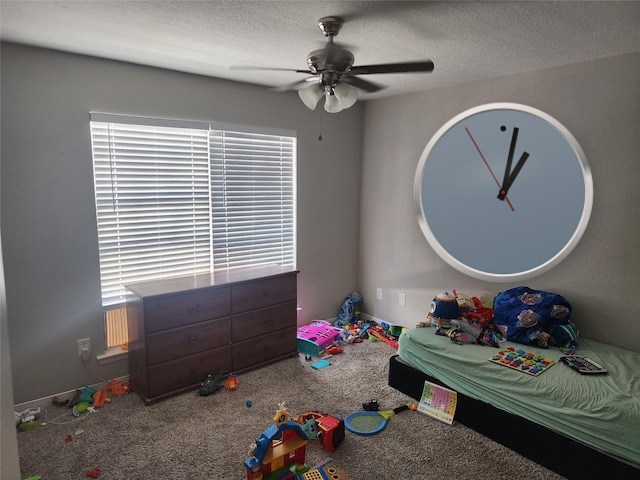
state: 1:01:55
